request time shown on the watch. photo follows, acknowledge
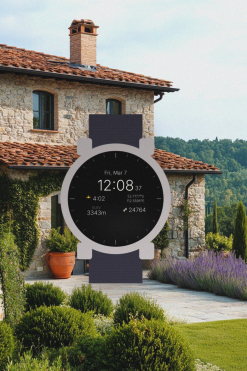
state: 12:08
